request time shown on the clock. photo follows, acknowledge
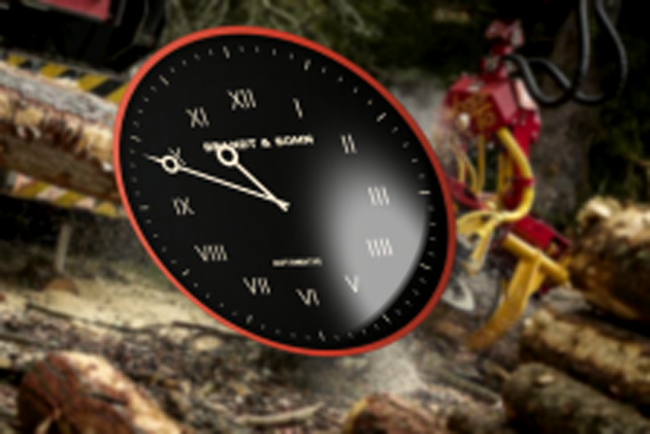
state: 10:49
